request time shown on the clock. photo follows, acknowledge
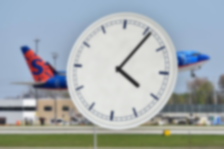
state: 4:06
